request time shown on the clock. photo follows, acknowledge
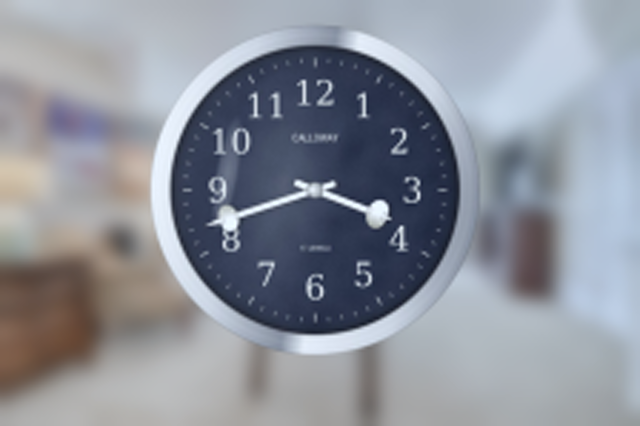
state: 3:42
